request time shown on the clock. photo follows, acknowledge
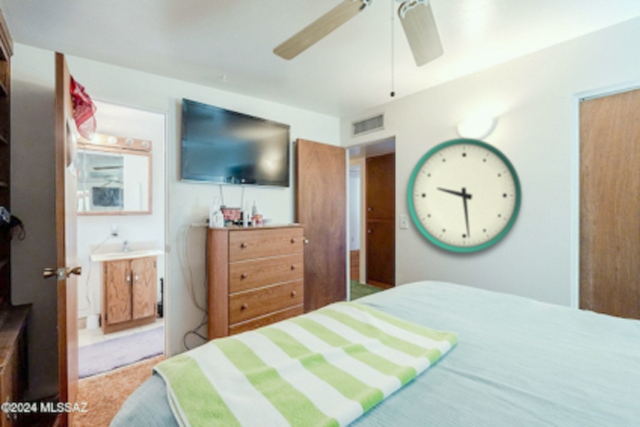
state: 9:29
